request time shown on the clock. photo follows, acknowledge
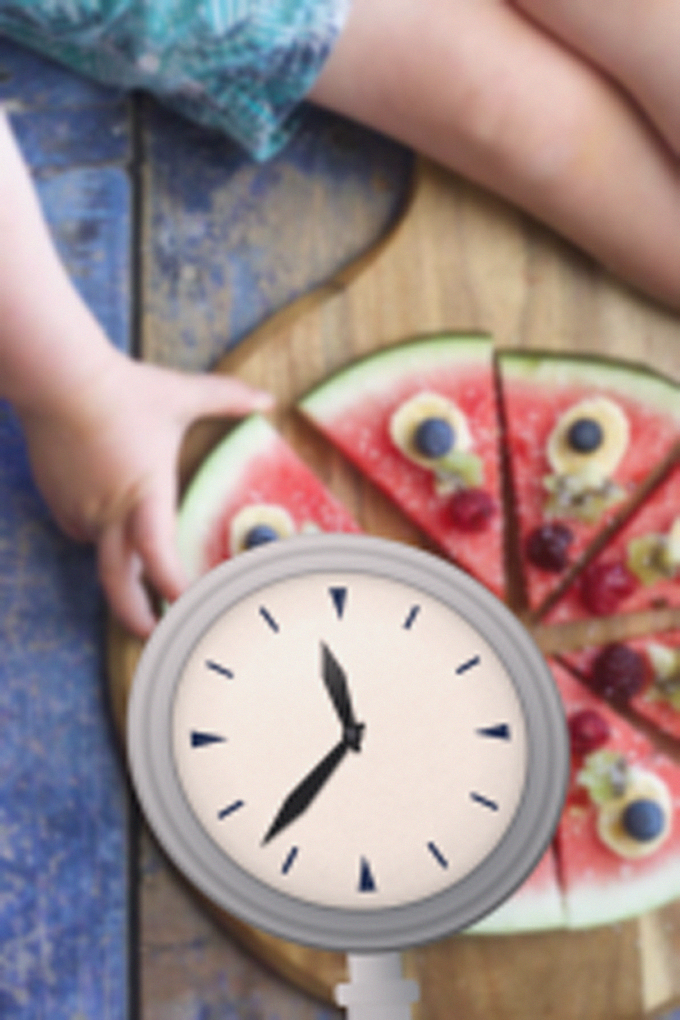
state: 11:37
